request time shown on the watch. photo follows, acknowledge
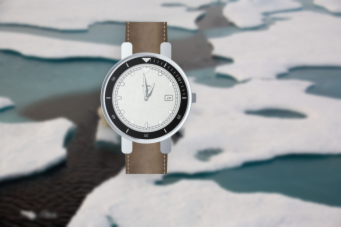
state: 12:59
